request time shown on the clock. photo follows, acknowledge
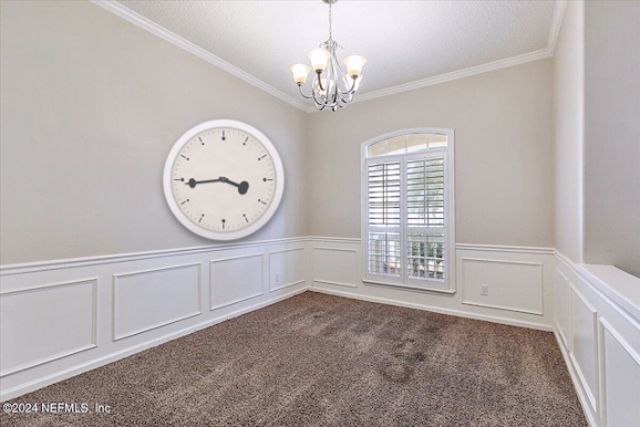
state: 3:44
